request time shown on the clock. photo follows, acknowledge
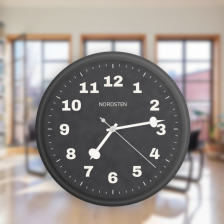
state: 7:13:22
